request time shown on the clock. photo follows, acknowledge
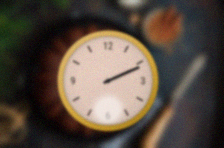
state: 2:11
